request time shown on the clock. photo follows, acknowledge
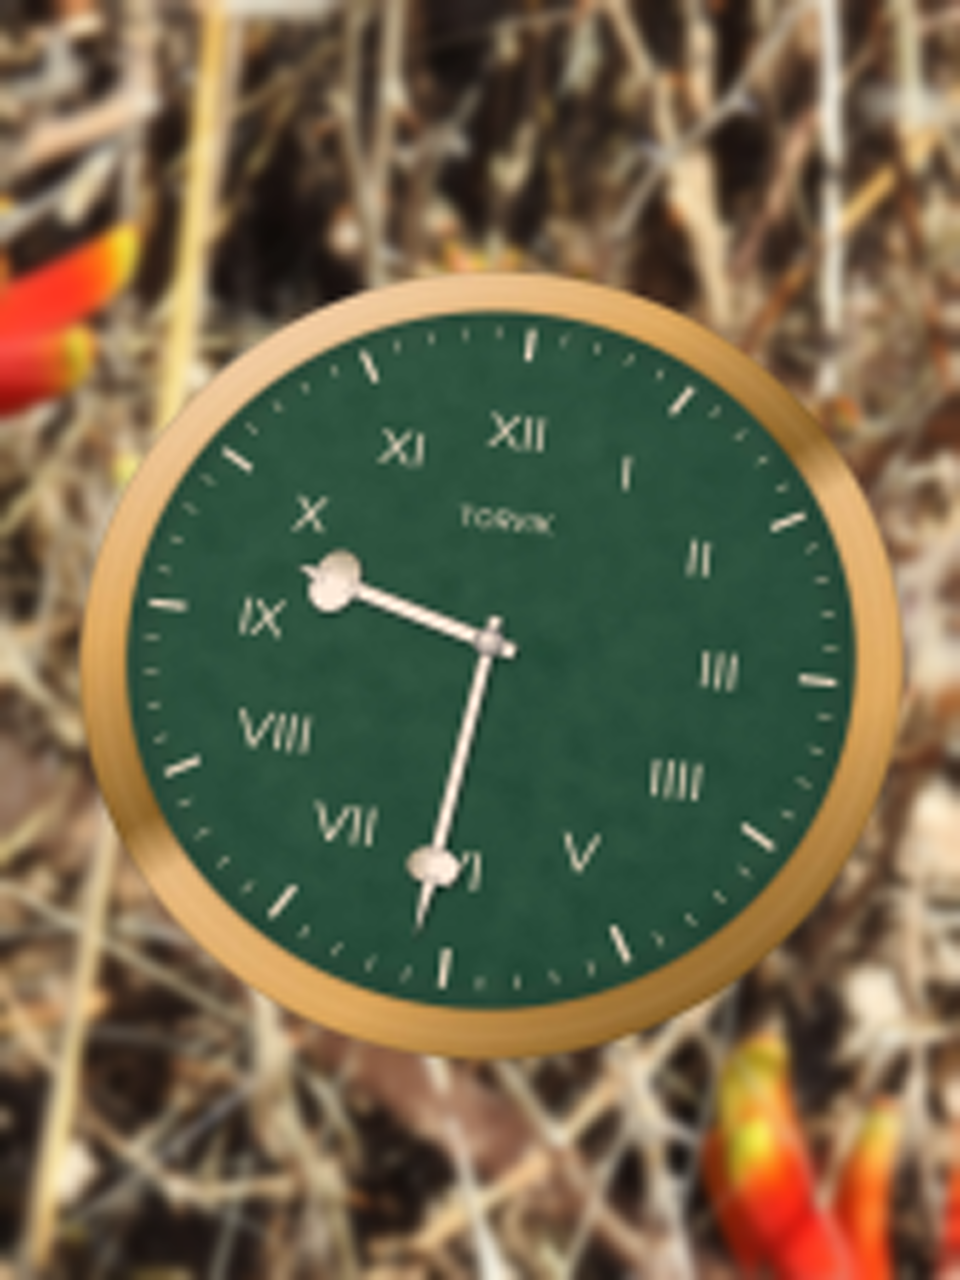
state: 9:31
